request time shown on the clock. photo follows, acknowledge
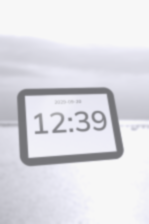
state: 12:39
